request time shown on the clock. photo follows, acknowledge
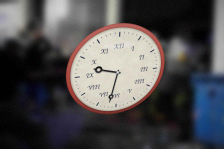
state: 9:32
